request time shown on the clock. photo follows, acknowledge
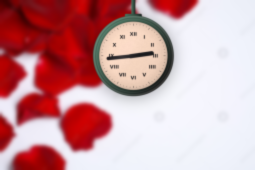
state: 2:44
